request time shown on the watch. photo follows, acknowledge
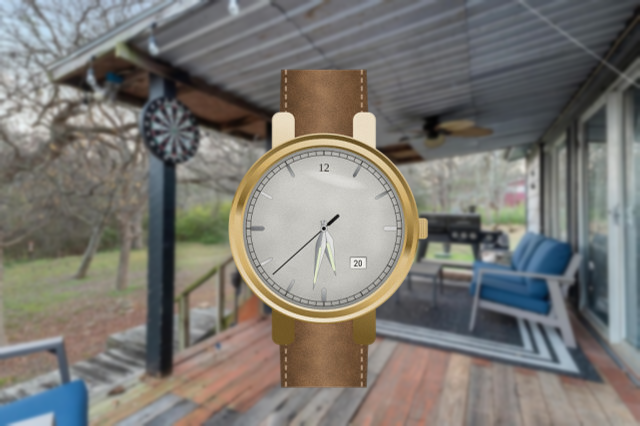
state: 5:31:38
